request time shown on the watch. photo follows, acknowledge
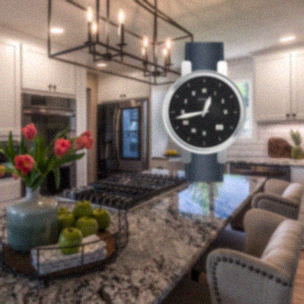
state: 12:43
